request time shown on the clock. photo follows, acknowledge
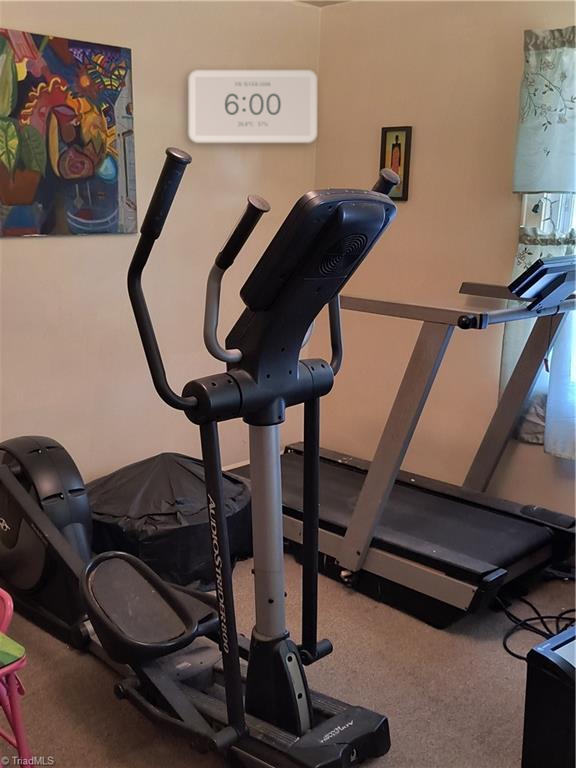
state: 6:00
